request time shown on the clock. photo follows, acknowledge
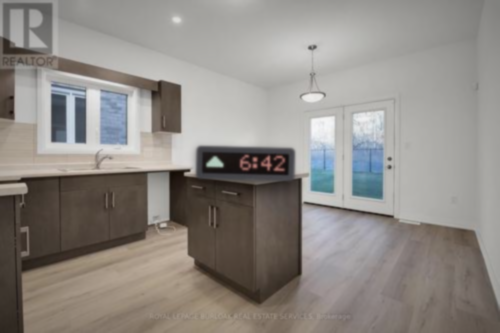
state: 6:42
